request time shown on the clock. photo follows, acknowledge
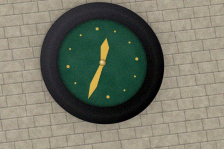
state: 12:35
